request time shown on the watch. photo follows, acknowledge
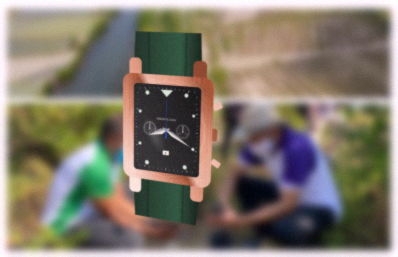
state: 8:20
